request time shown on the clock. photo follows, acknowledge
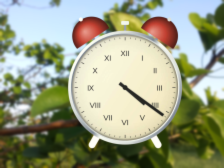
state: 4:21
